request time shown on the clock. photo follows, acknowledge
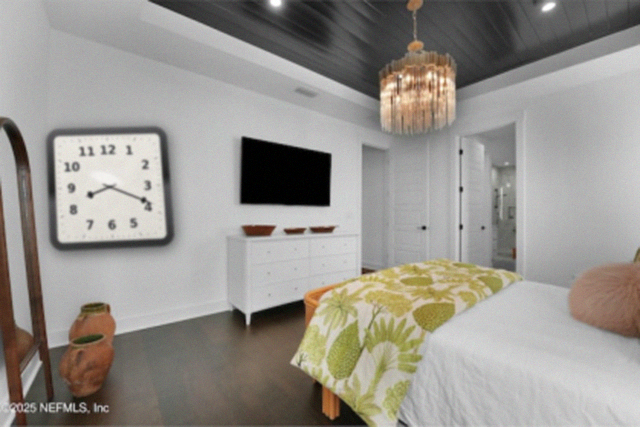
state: 8:19
